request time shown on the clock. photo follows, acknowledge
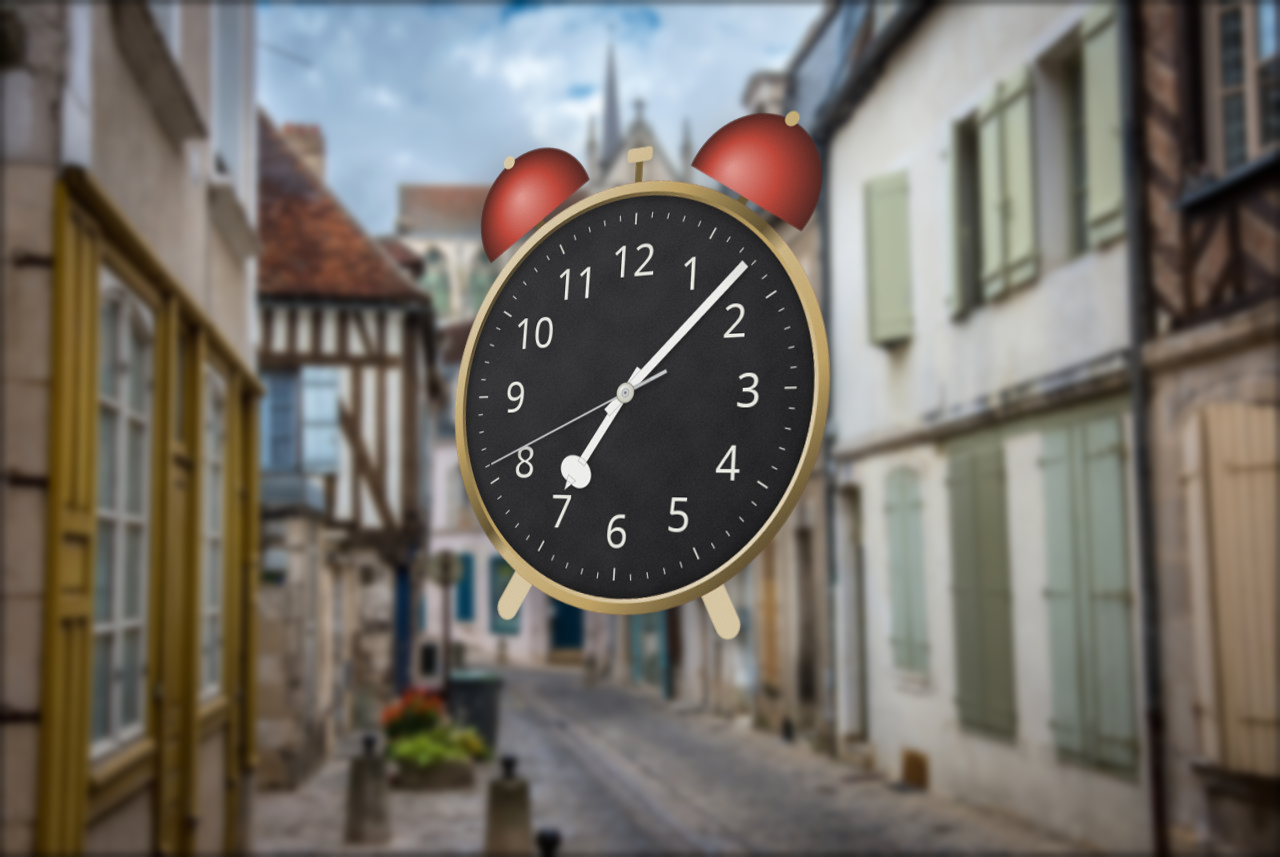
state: 7:07:41
